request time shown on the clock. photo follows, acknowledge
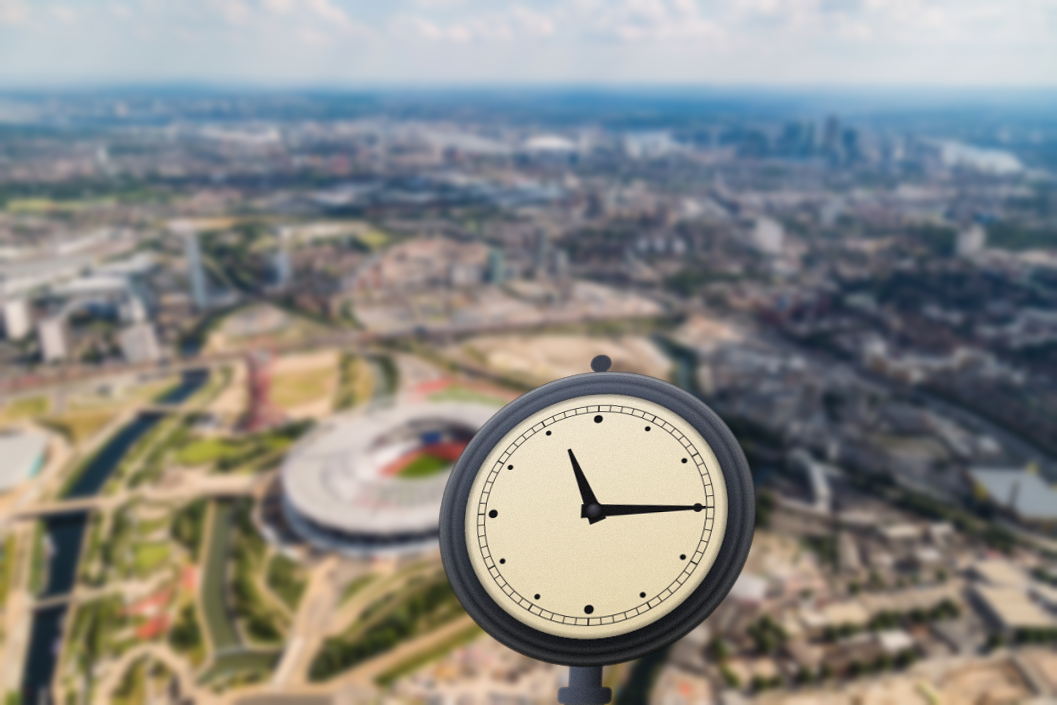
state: 11:15
